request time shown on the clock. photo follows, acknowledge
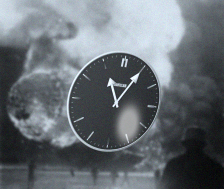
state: 11:05
